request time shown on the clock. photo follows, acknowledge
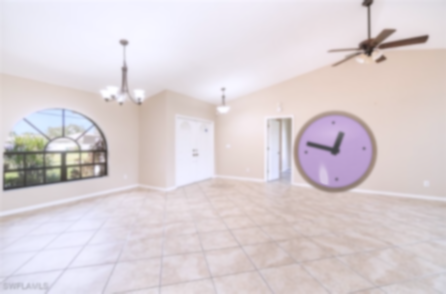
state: 12:48
